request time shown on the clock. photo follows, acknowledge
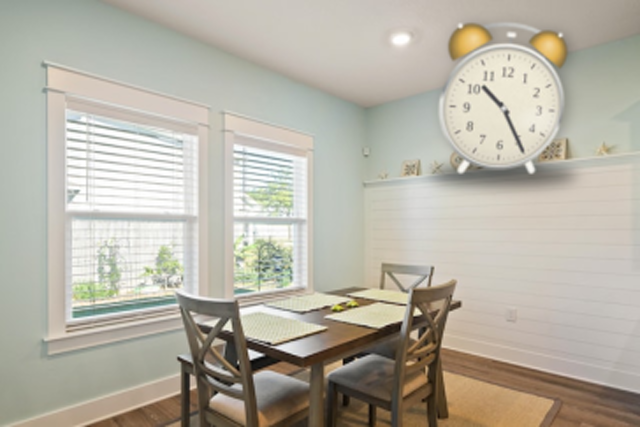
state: 10:25
